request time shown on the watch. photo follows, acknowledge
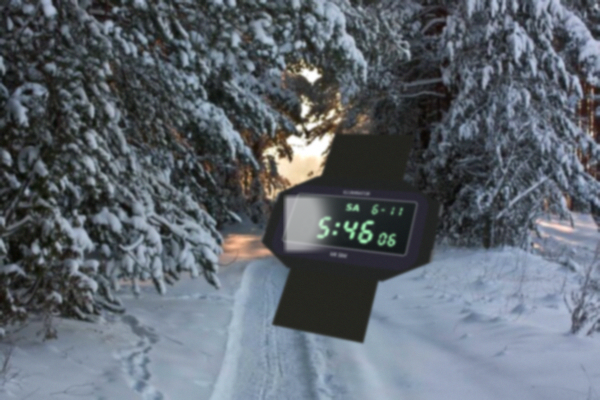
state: 5:46:06
